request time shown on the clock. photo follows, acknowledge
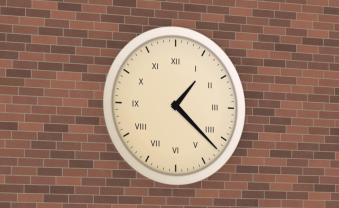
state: 1:22
